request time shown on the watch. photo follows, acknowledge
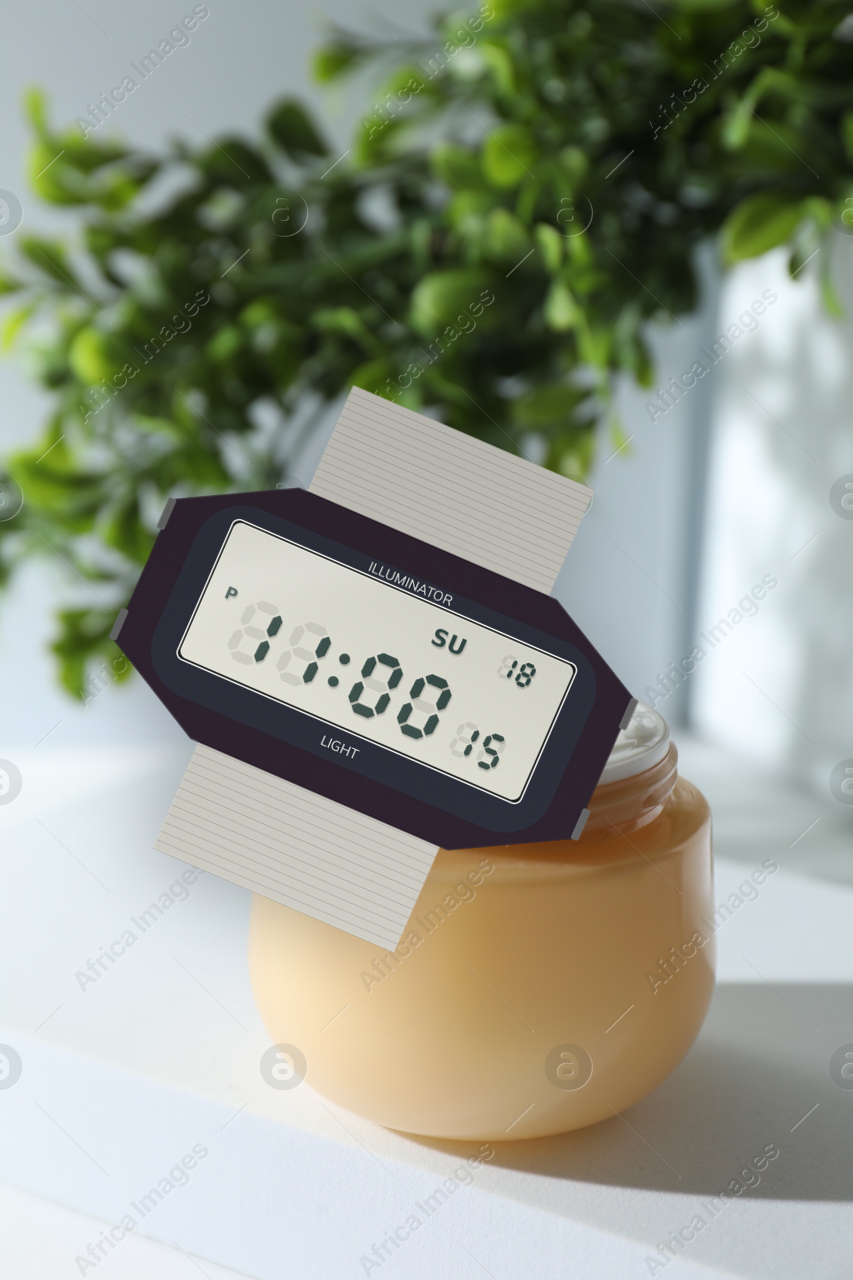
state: 11:00:15
